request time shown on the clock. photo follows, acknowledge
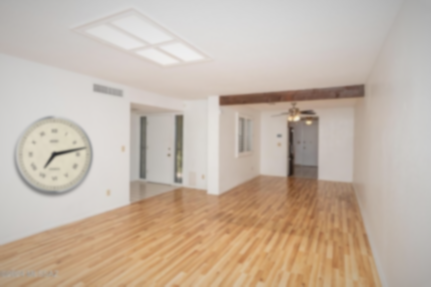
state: 7:13
